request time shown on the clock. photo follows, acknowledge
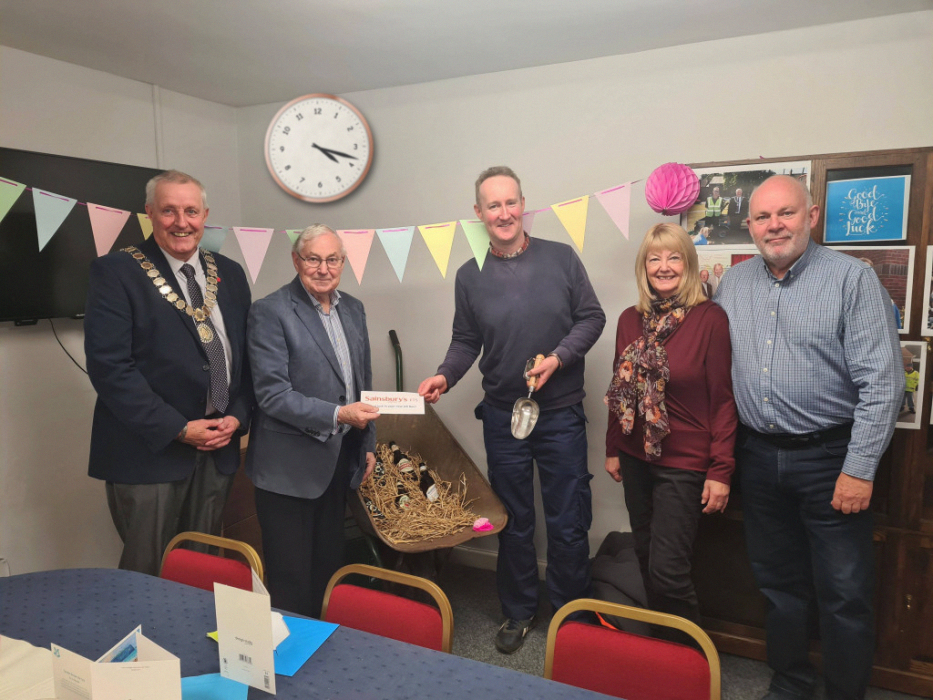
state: 4:18
